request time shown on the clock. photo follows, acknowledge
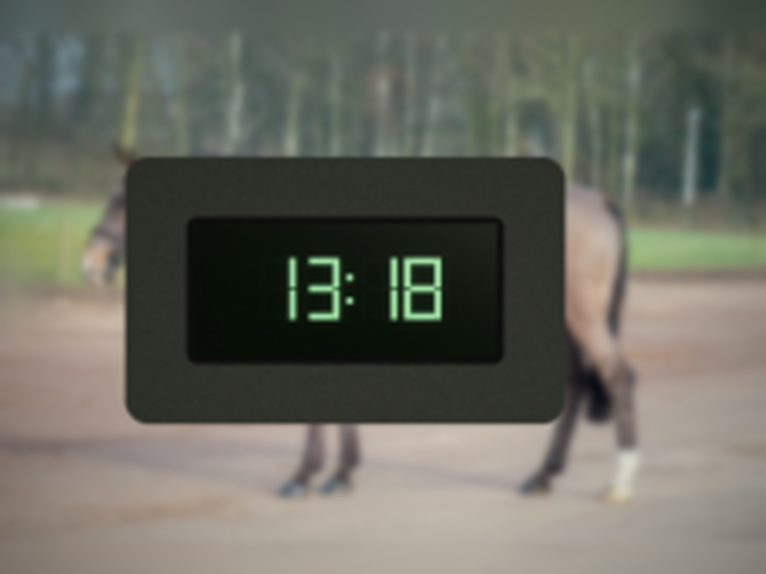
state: 13:18
